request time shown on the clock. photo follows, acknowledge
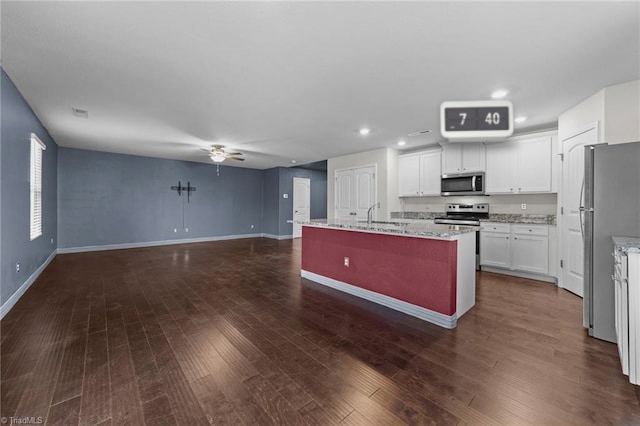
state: 7:40
